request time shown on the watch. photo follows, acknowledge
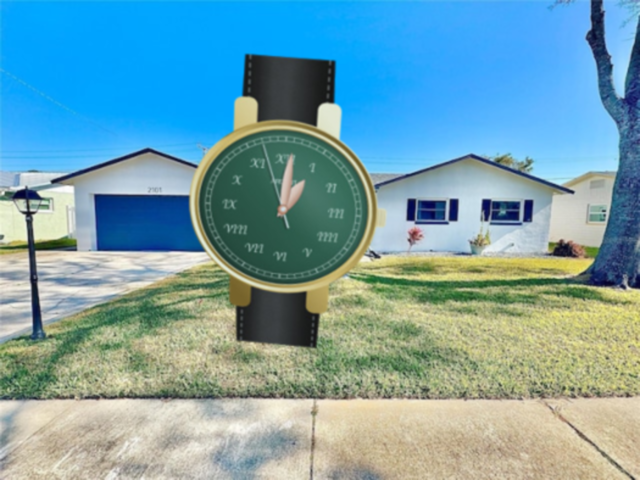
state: 1:00:57
